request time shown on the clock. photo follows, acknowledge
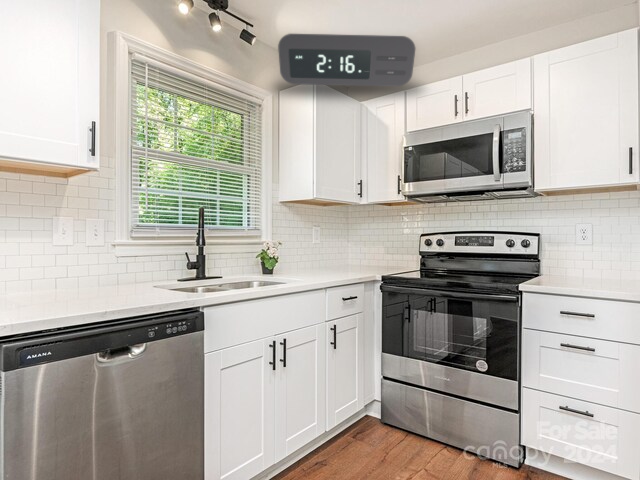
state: 2:16
